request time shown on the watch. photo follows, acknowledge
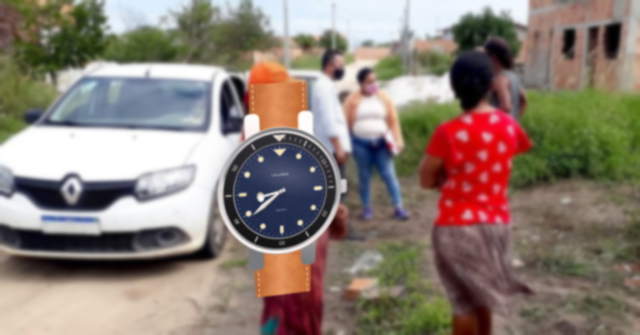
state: 8:39
